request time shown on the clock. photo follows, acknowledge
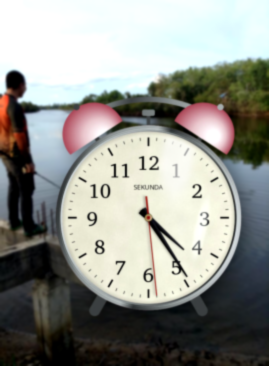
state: 4:24:29
